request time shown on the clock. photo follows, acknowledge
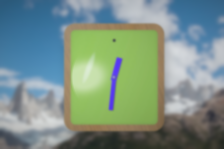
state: 12:31
